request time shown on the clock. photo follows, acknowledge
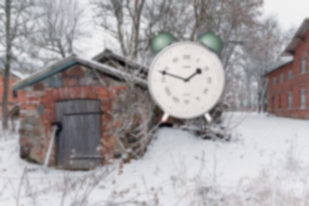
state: 1:48
